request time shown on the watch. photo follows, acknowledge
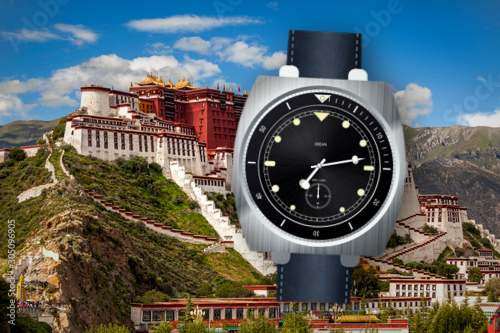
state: 7:13
